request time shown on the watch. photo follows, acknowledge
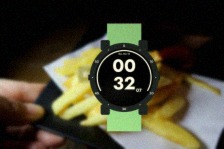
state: 0:32
